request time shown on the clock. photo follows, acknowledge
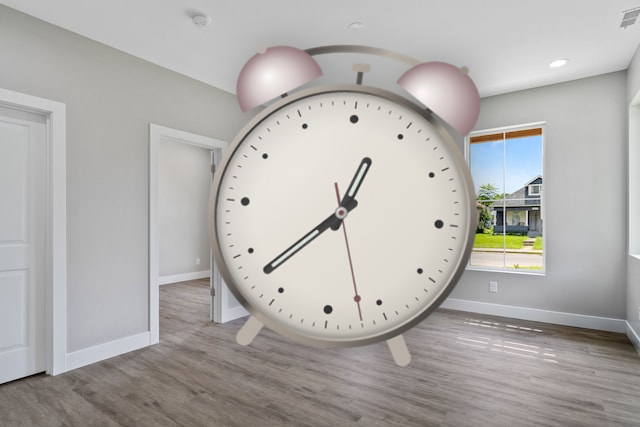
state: 12:37:27
